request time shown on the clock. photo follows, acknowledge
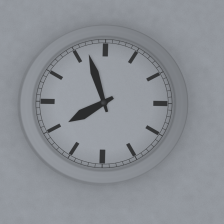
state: 7:57
